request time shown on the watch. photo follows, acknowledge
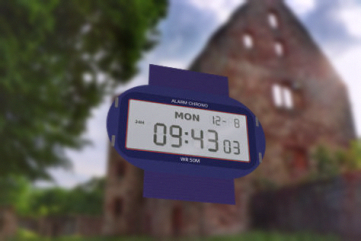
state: 9:43:03
